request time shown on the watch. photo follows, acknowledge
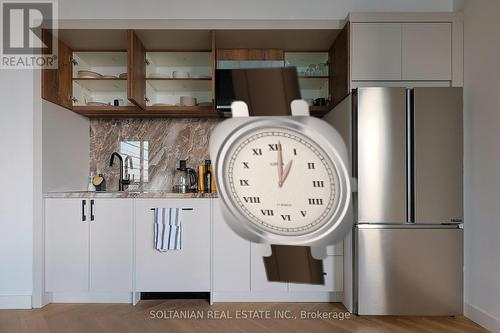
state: 1:01
